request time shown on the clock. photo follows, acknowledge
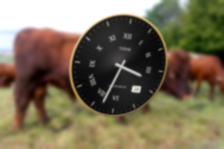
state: 3:33
